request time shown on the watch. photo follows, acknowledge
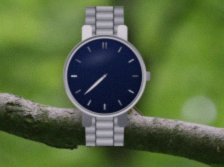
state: 7:38
